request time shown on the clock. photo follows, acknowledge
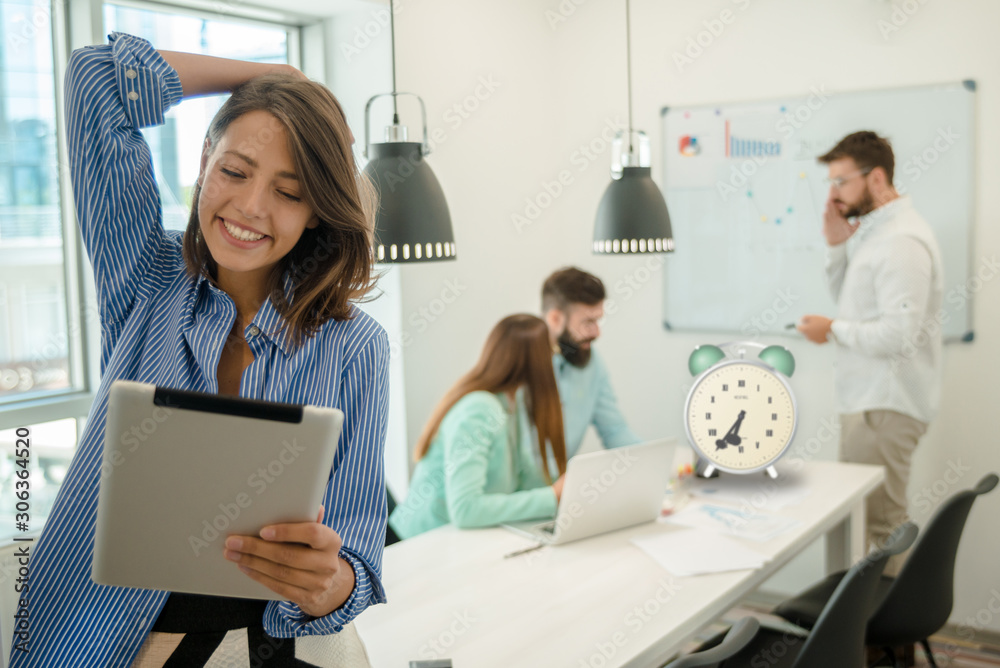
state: 6:36
